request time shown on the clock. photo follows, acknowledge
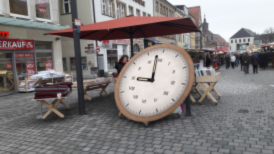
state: 8:58
